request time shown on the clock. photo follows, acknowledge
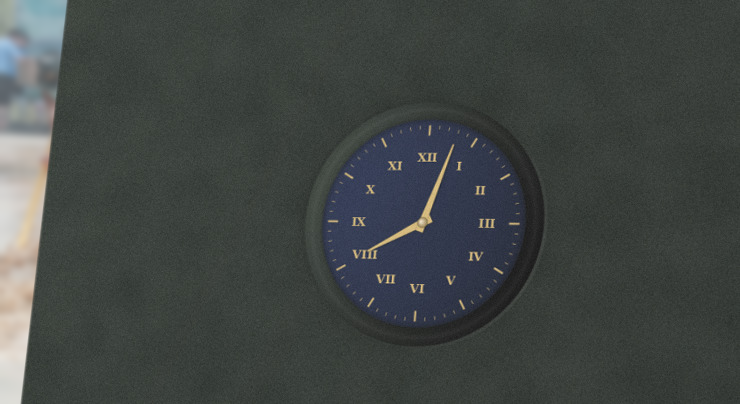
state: 8:03
